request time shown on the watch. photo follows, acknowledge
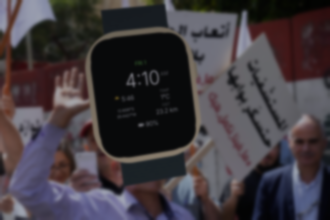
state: 4:10
